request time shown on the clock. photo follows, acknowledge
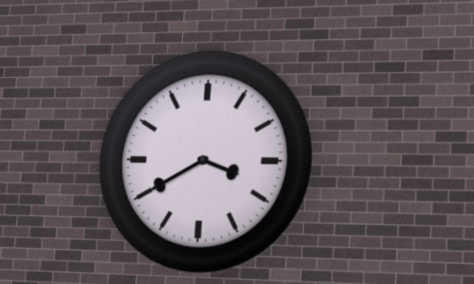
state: 3:40
